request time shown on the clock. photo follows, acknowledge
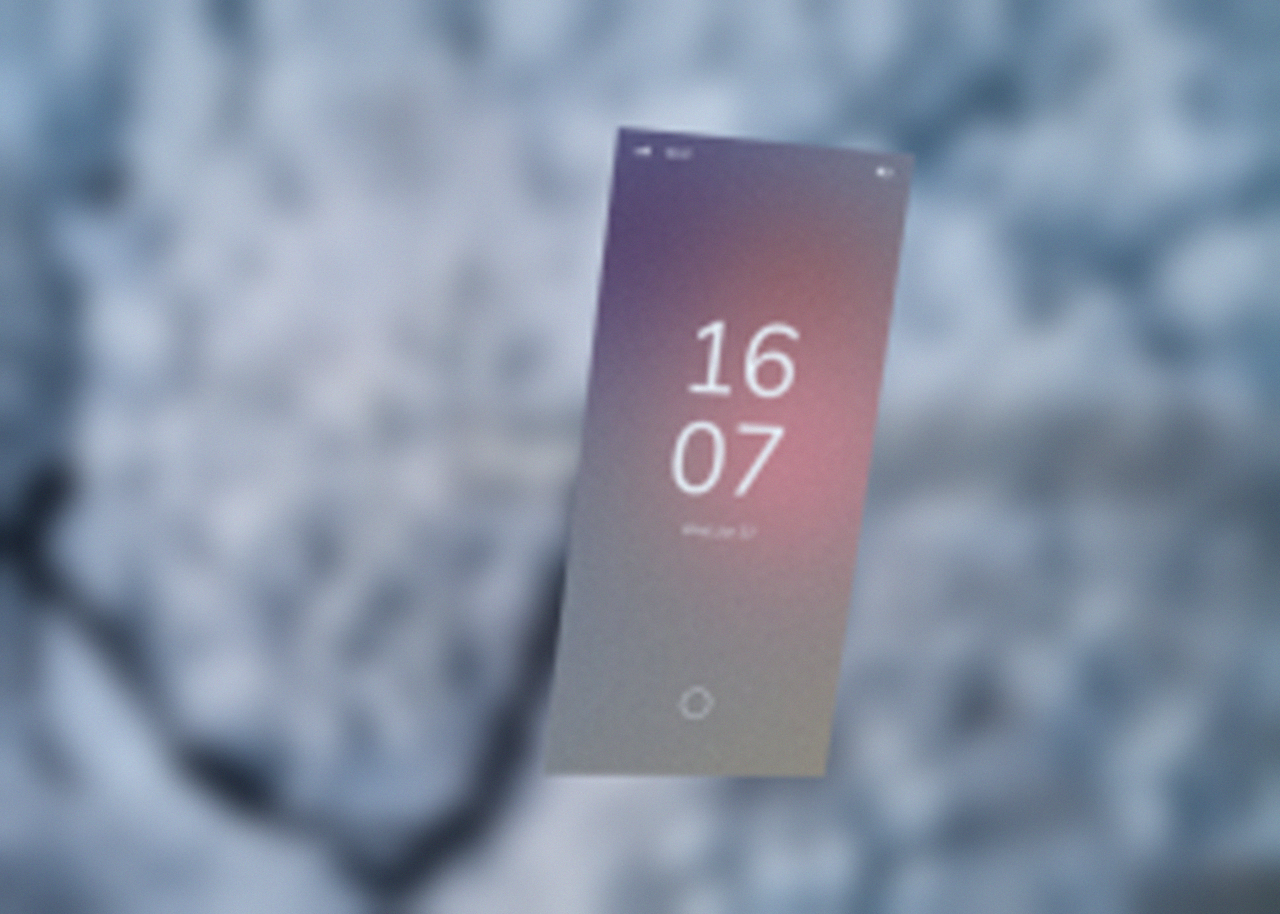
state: 16:07
